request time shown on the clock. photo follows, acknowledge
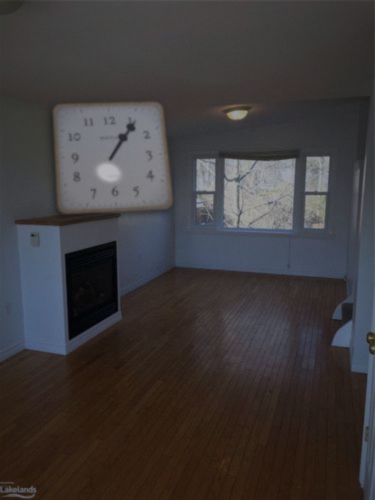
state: 1:06
